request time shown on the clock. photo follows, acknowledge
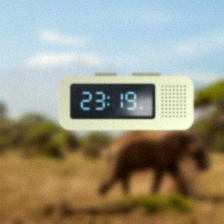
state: 23:19
